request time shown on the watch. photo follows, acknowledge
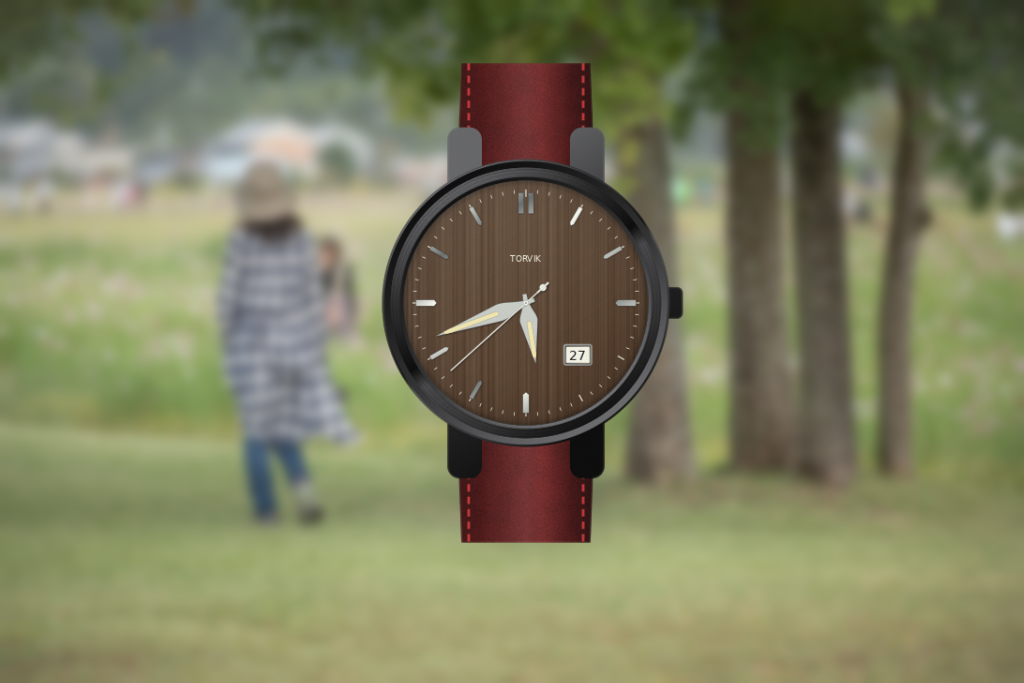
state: 5:41:38
